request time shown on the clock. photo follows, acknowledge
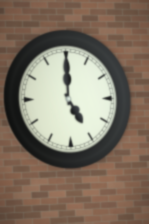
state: 5:00
